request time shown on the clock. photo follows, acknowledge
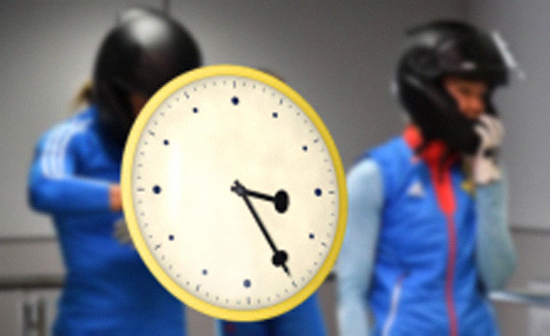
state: 3:25
